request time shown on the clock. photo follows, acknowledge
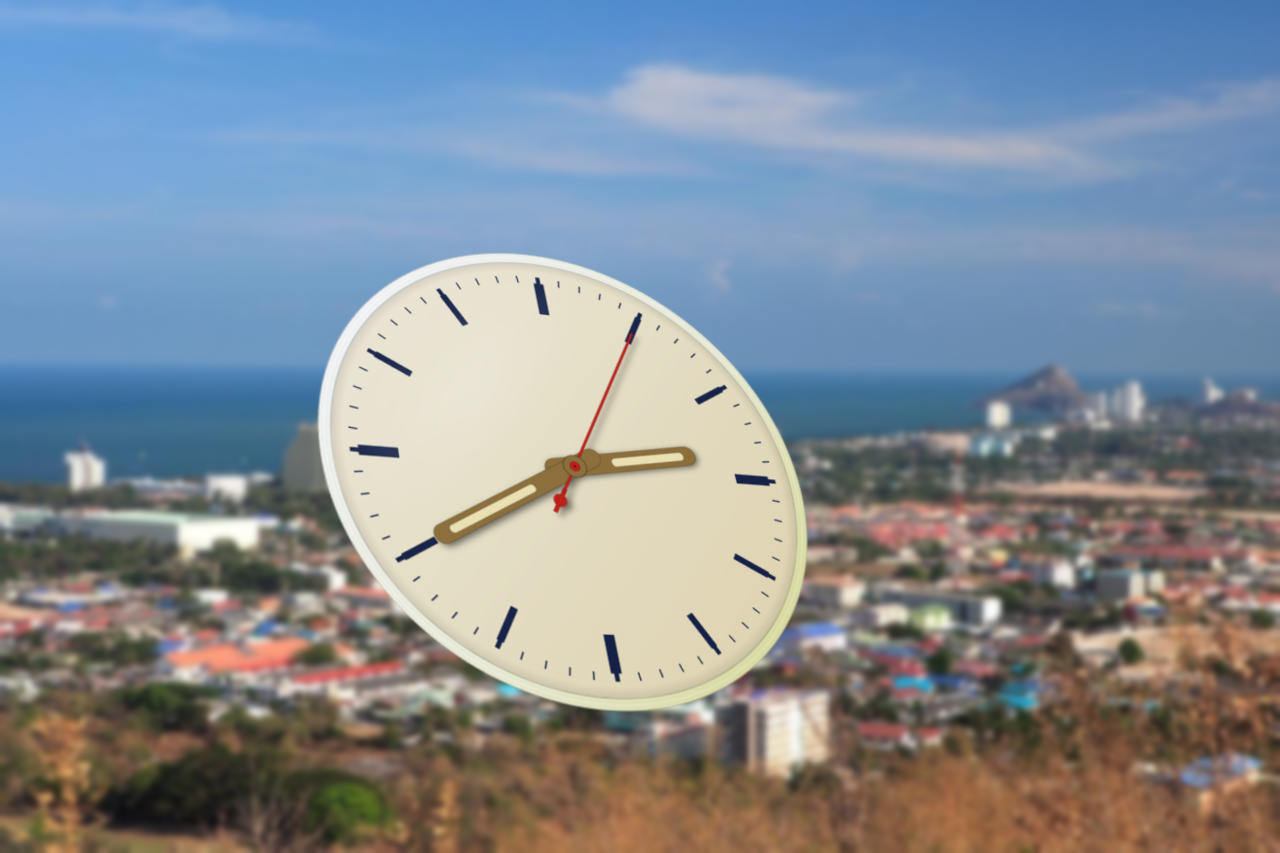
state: 2:40:05
